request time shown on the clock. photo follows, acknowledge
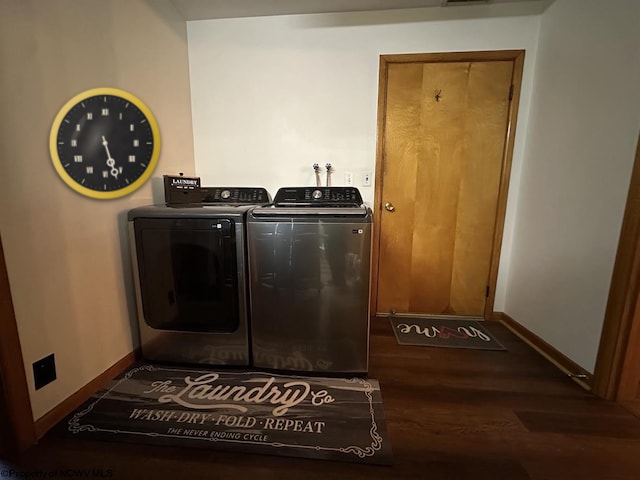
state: 5:27
